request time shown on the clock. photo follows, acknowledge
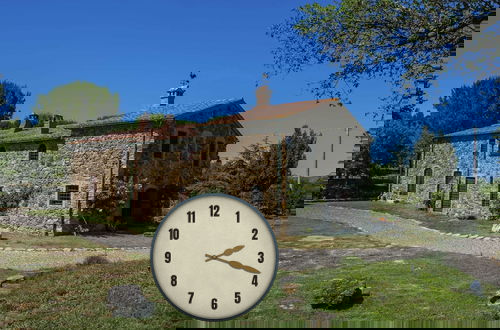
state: 2:18
